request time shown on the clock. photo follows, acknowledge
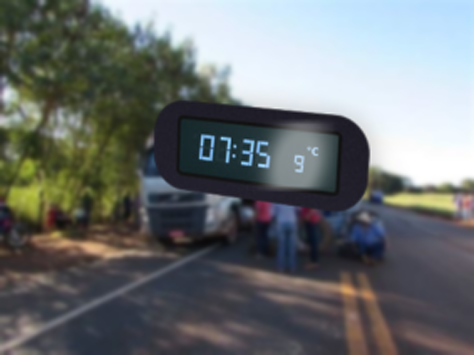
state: 7:35
